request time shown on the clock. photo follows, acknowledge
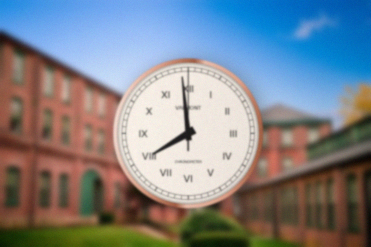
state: 7:59:00
